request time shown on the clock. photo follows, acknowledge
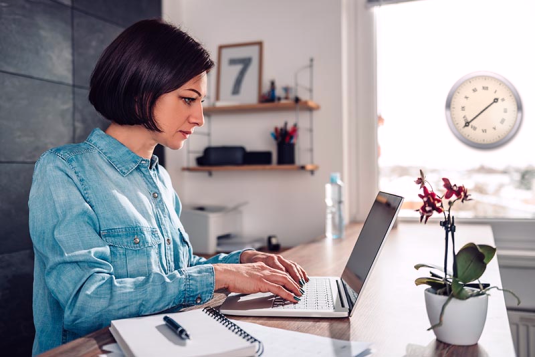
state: 1:38
